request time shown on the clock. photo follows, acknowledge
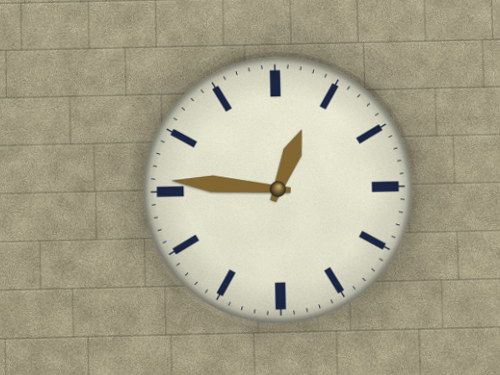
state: 12:46
